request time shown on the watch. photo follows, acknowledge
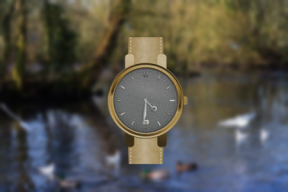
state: 4:31
